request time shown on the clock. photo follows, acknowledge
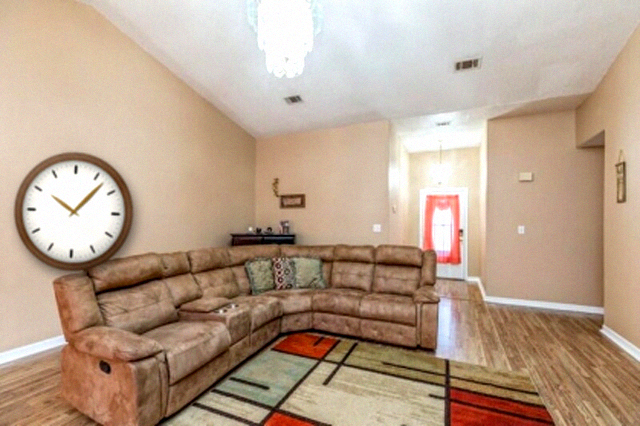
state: 10:07
